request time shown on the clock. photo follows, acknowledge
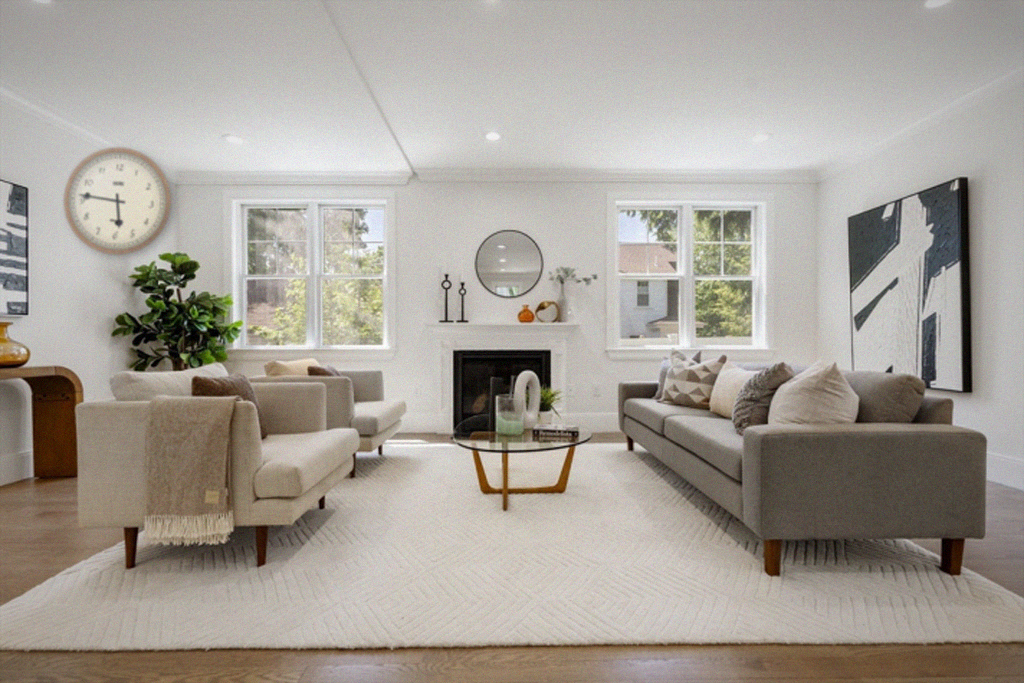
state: 5:46
